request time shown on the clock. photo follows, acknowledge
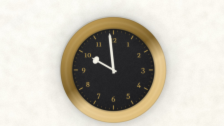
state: 9:59
